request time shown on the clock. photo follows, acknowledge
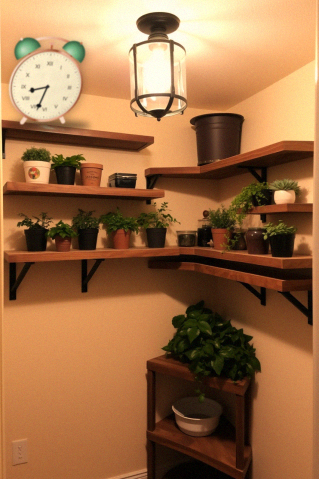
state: 8:33
